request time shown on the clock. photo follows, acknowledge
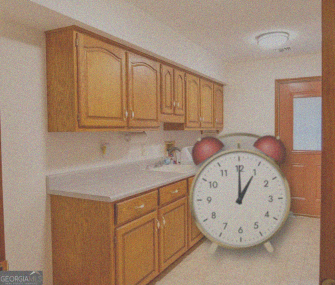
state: 1:00
